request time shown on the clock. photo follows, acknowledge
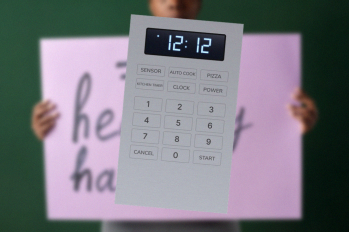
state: 12:12
